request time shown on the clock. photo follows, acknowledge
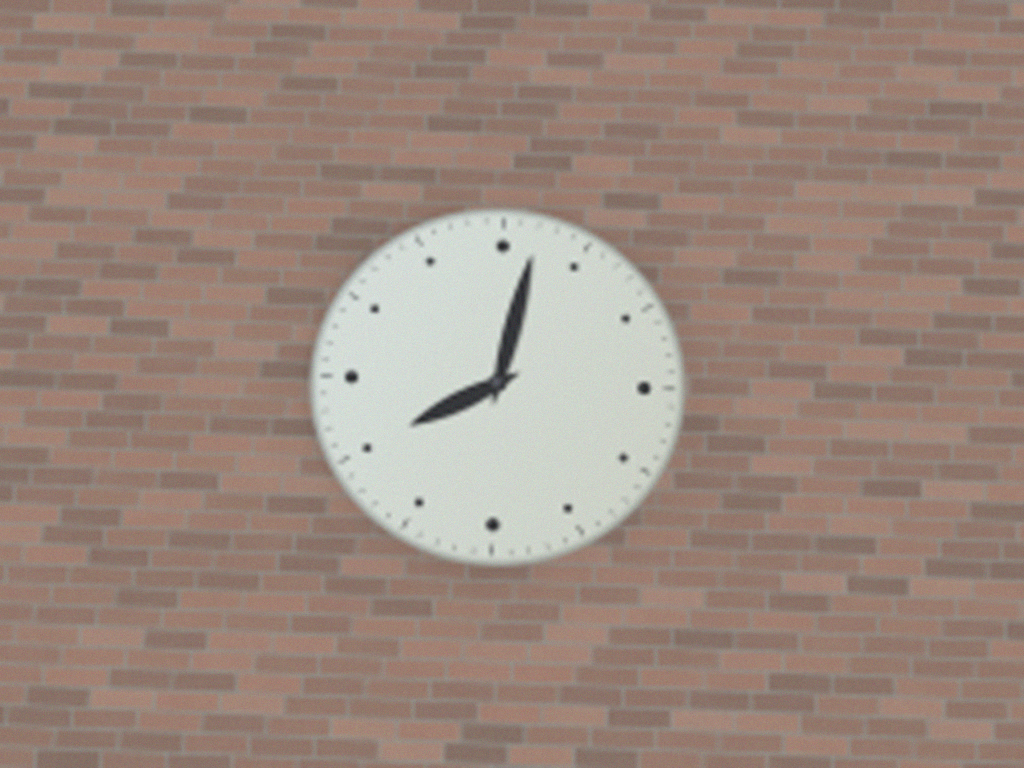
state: 8:02
